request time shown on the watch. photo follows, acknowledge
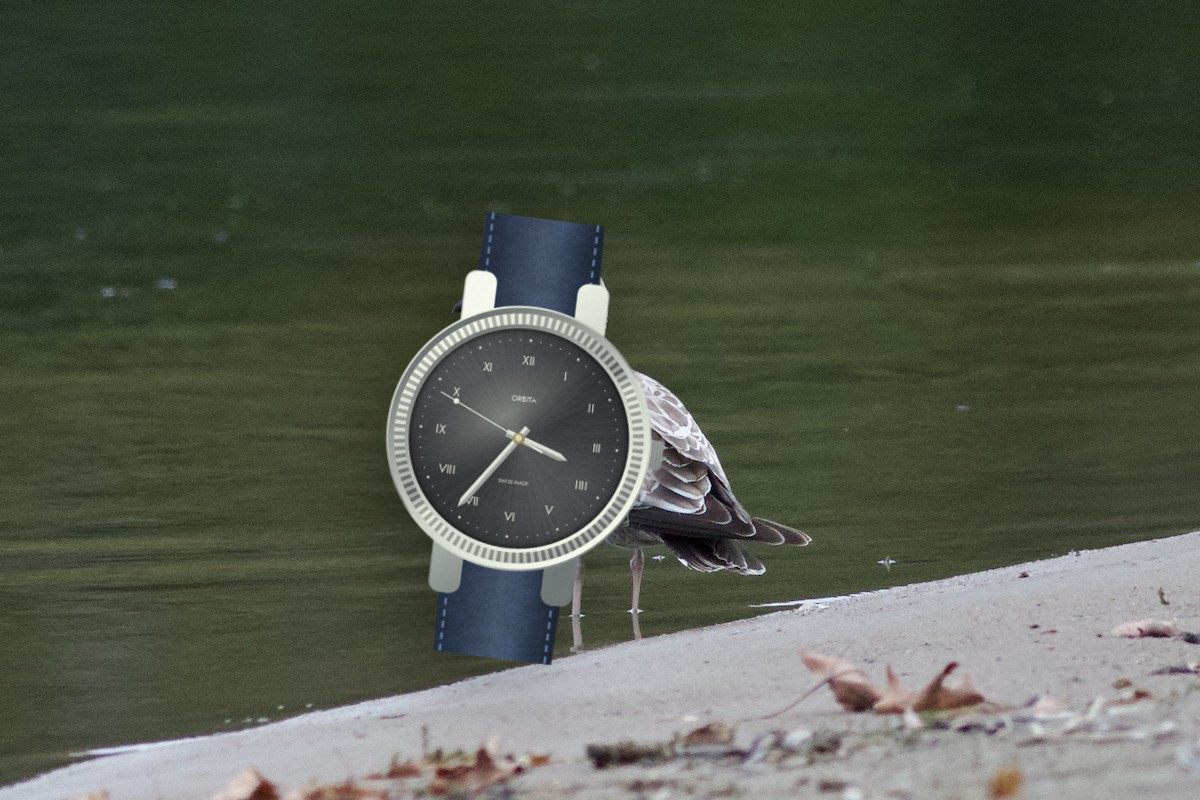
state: 3:35:49
